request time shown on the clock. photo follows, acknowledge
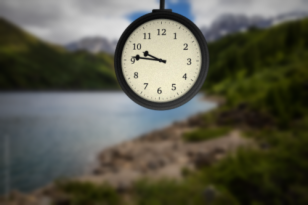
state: 9:46
